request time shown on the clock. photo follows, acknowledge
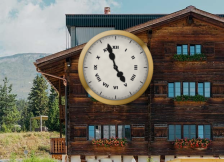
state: 4:57
